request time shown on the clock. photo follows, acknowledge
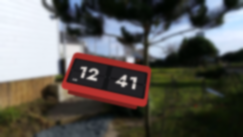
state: 12:41
